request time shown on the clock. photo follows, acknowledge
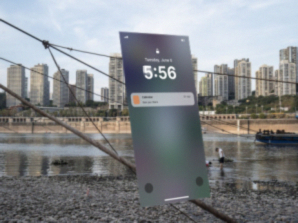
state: 5:56
